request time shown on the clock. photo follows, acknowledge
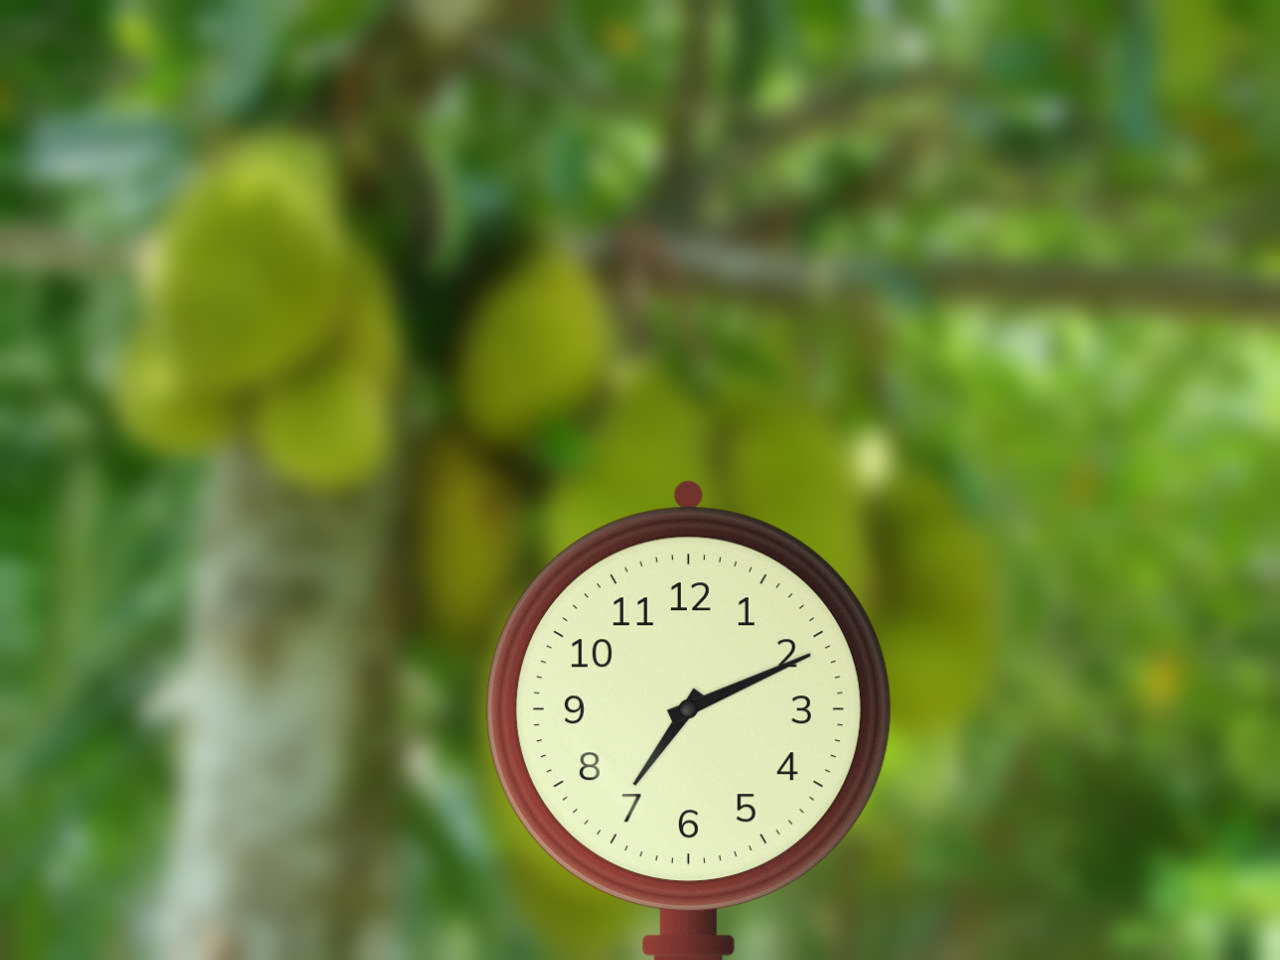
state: 7:11
